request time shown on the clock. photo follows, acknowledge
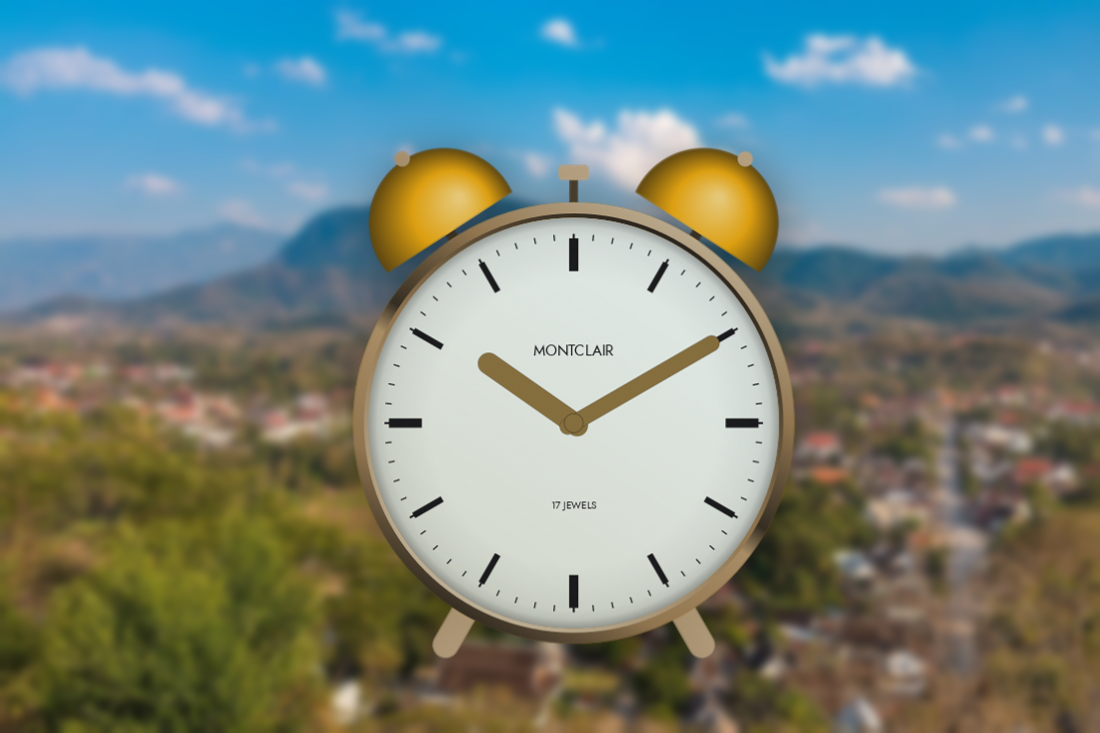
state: 10:10
